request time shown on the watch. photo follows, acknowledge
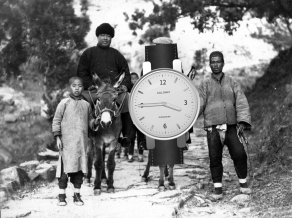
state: 3:45
